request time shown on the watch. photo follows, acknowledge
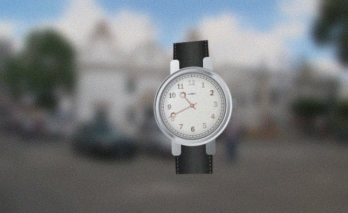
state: 10:41
